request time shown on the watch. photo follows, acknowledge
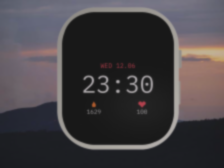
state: 23:30
